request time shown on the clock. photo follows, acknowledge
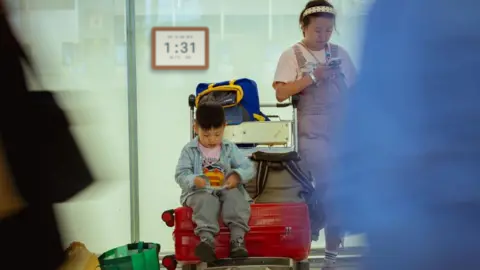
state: 1:31
